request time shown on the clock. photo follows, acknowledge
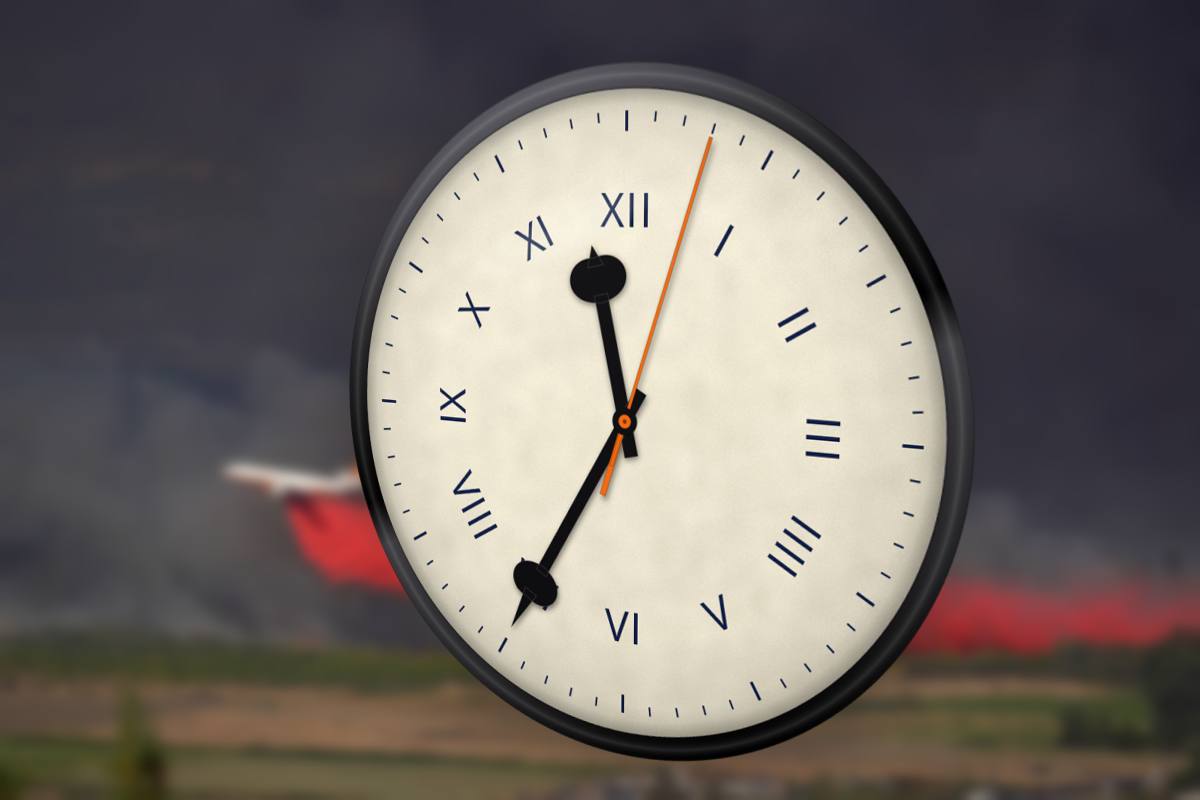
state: 11:35:03
